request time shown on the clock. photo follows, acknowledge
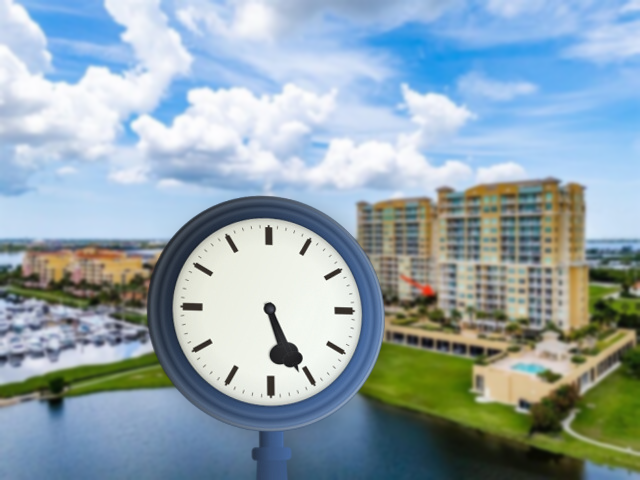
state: 5:26
